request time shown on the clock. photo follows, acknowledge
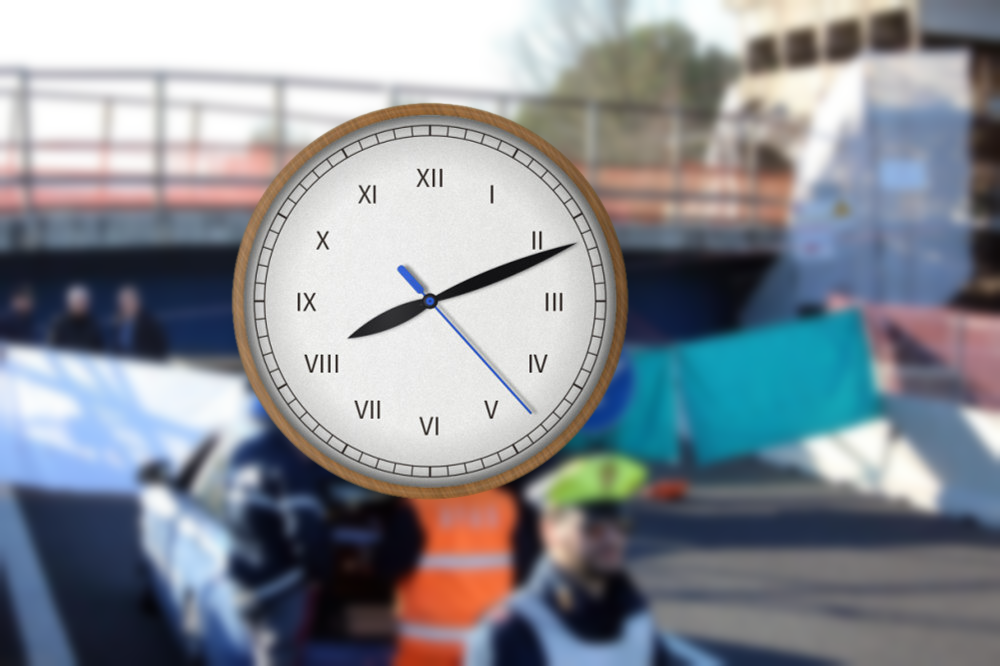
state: 8:11:23
